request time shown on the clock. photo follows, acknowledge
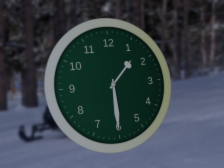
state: 1:30
